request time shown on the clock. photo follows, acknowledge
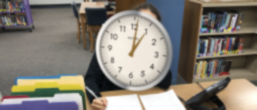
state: 1:01
